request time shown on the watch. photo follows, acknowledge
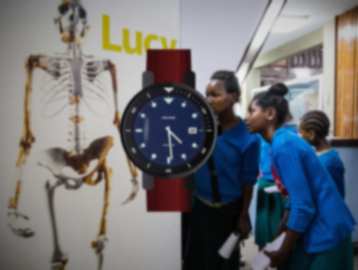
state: 4:29
